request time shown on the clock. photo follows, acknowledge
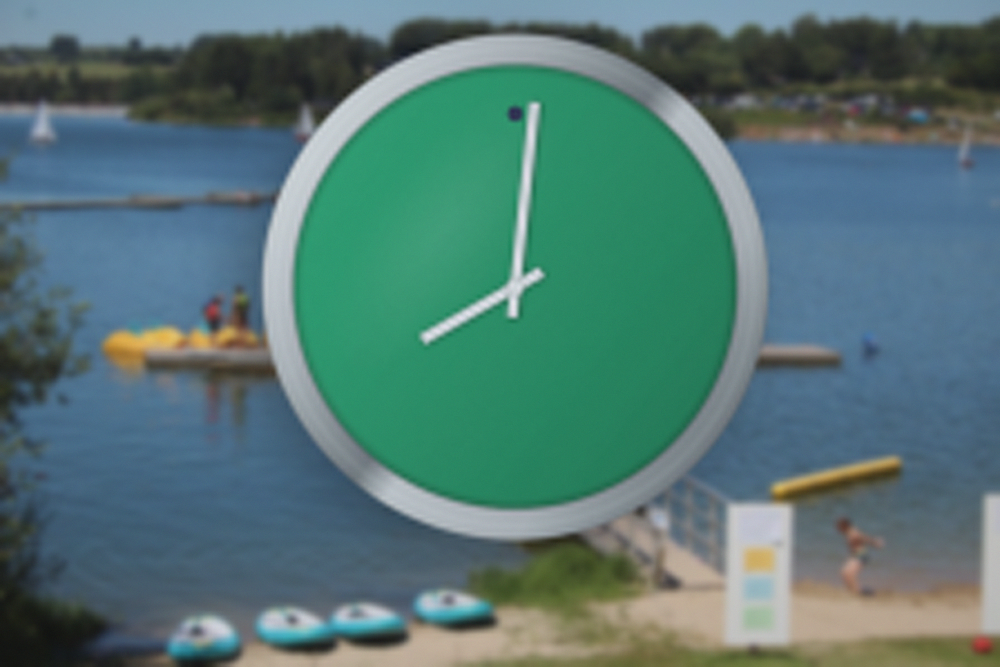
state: 8:01
